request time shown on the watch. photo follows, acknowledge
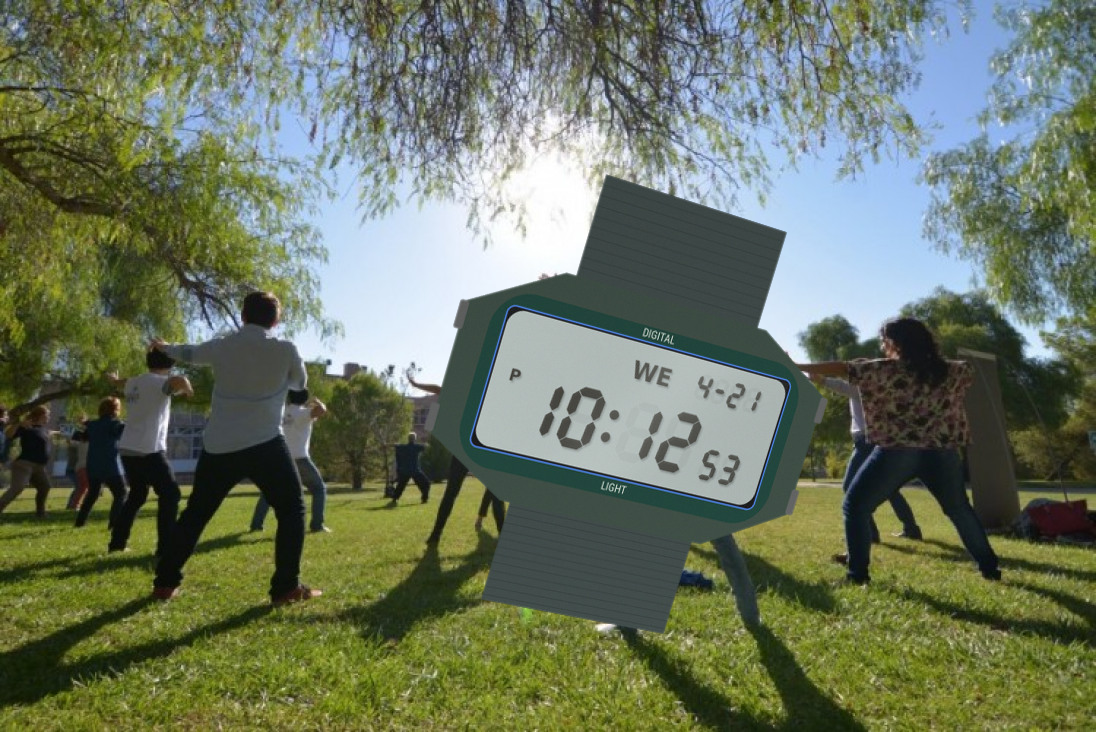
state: 10:12:53
